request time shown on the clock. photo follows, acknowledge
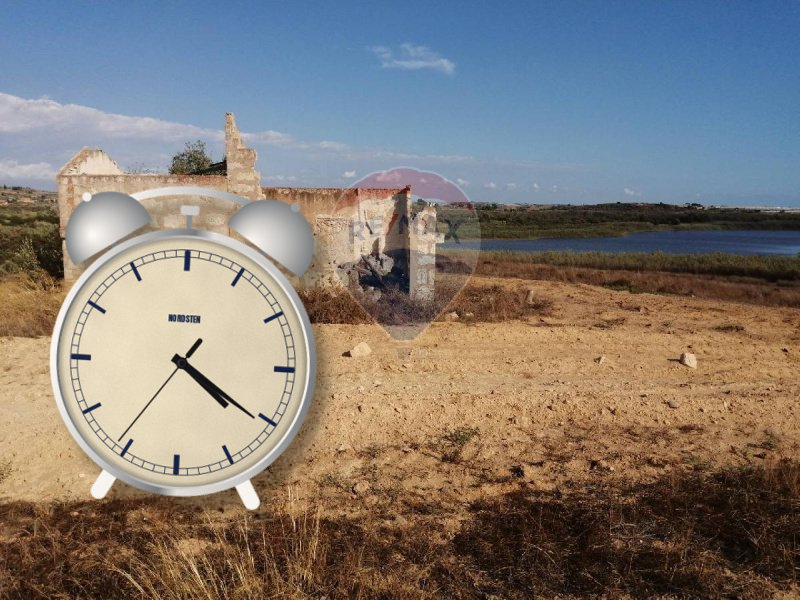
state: 4:20:36
